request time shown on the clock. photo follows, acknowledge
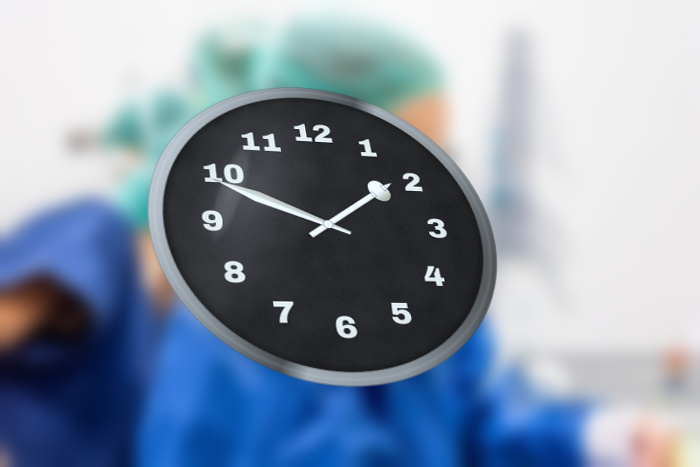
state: 1:49
